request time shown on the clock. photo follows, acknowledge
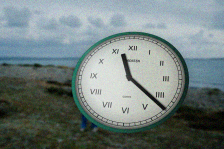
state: 11:22
